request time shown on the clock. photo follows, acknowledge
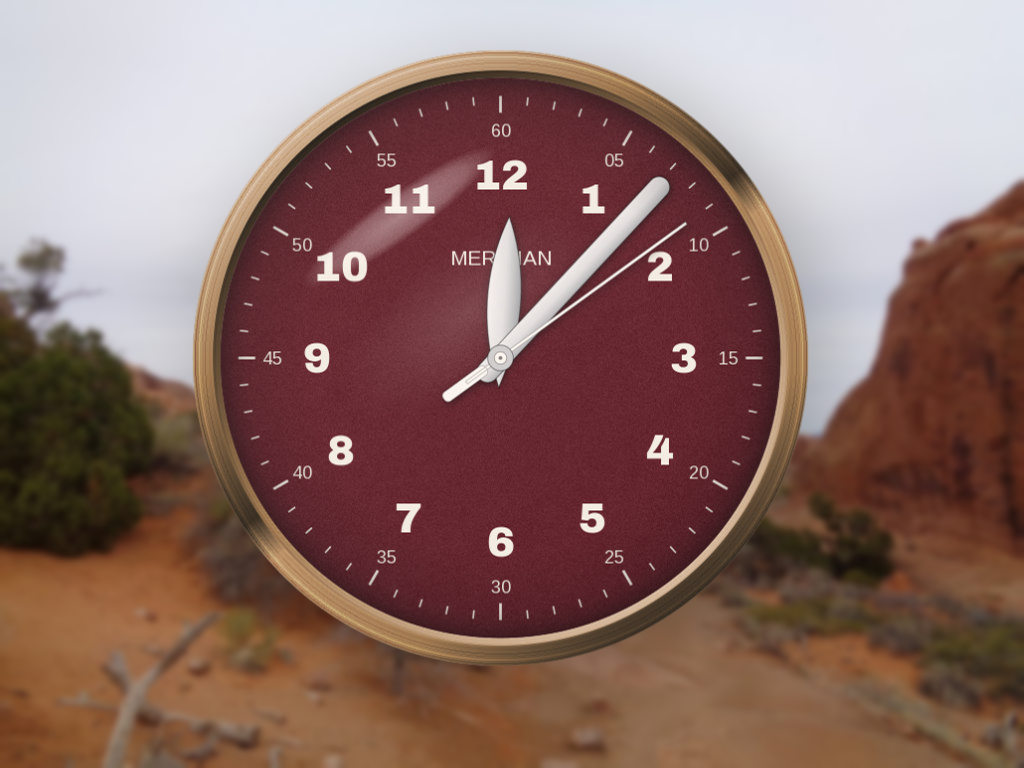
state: 12:07:09
